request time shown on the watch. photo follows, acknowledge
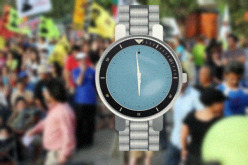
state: 5:59
